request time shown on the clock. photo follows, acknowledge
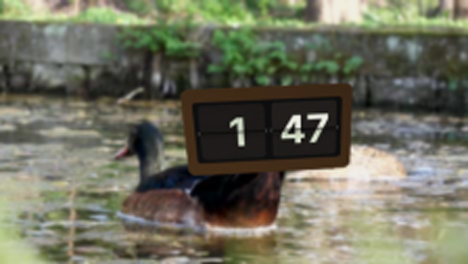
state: 1:47
